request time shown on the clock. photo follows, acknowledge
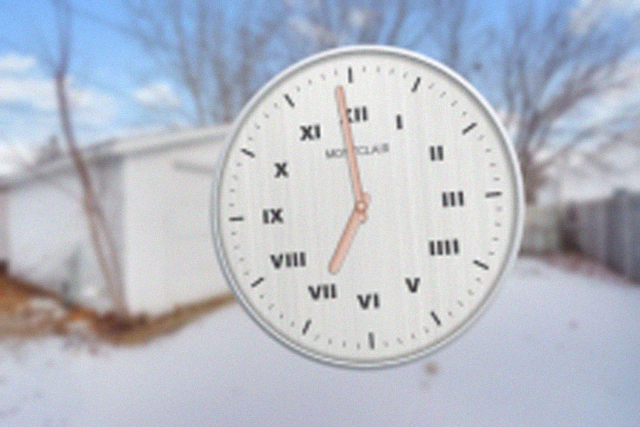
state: 6:59
